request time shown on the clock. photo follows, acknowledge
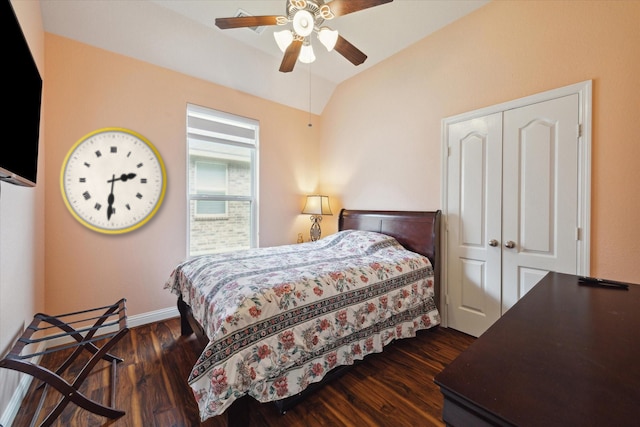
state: 2:31
